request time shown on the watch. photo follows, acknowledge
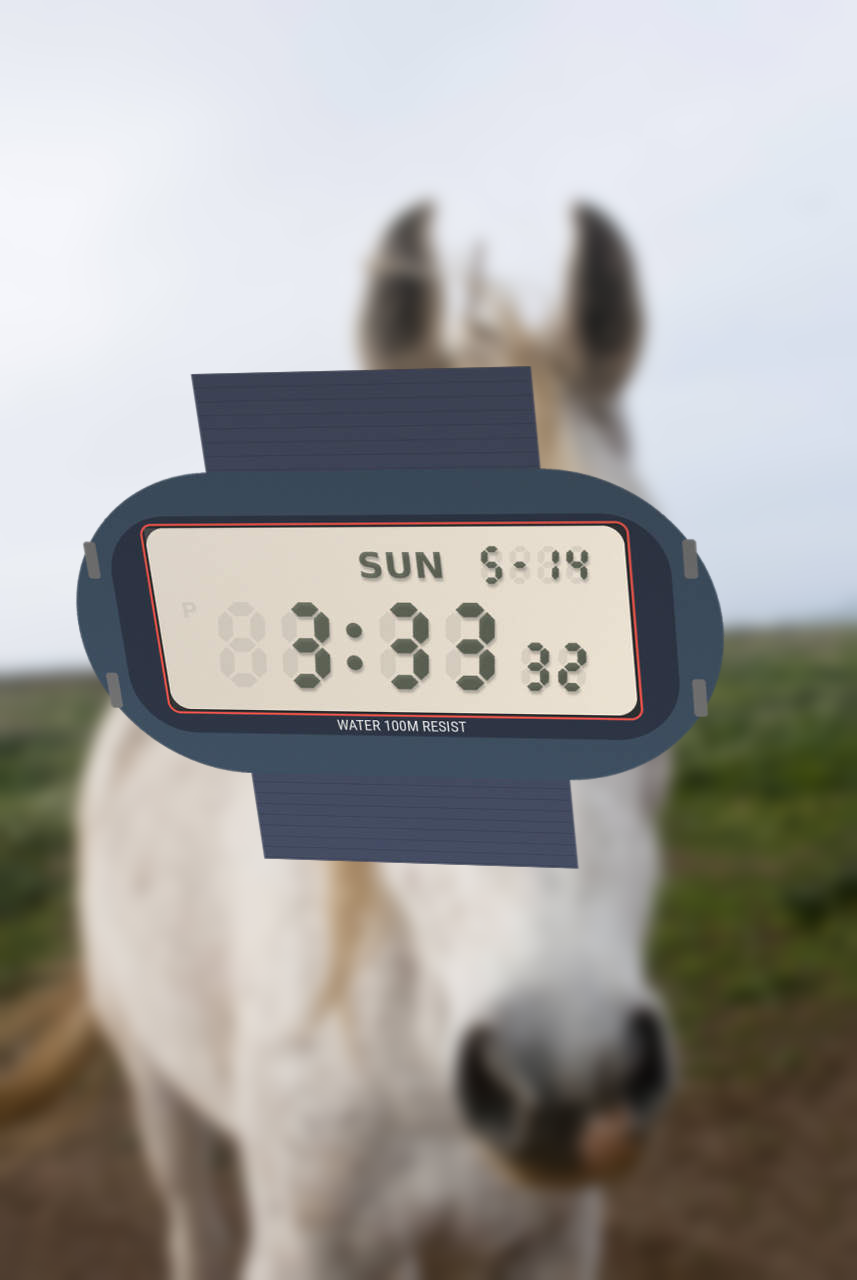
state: 3:33:32
